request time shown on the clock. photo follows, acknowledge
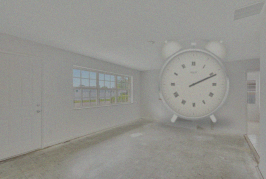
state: 2:11
